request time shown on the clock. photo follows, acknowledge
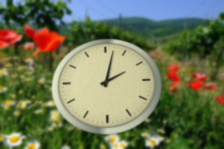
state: 2:02
